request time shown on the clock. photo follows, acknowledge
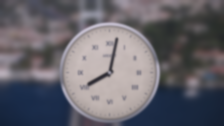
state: 8:02
